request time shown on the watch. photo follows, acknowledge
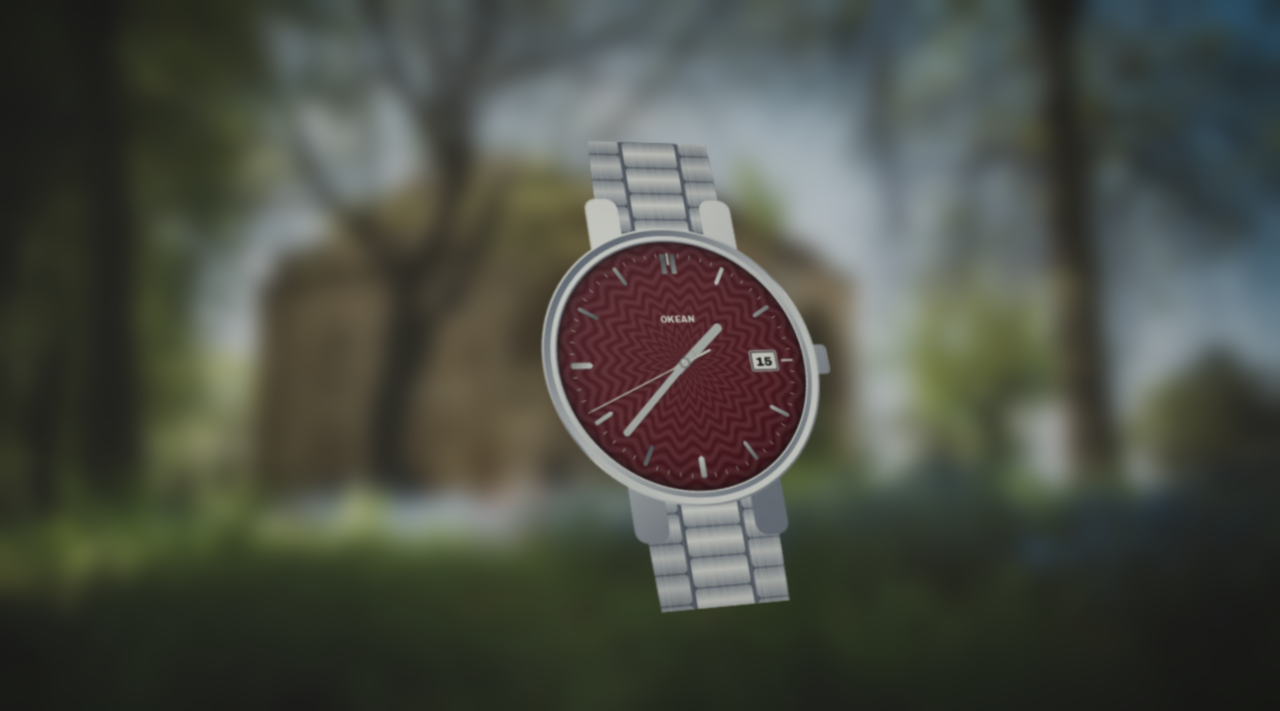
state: 1:37:41
